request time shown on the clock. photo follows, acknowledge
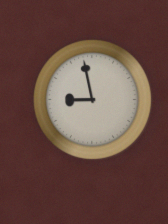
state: 8:58
